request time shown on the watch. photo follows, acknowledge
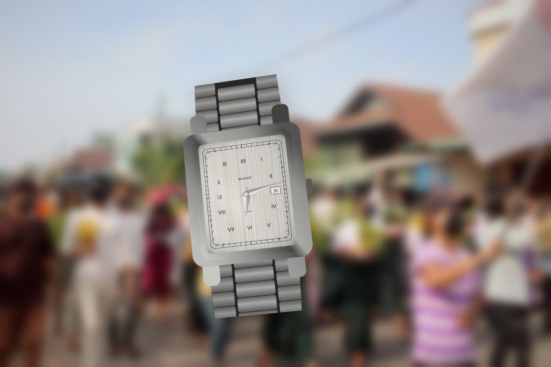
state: 6:13
